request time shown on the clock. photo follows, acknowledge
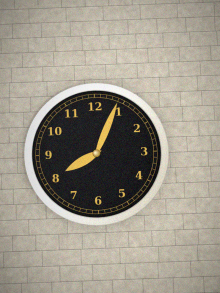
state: 8:04
